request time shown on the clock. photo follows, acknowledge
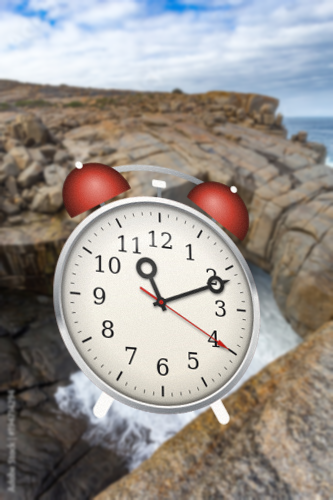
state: 11:11:20
